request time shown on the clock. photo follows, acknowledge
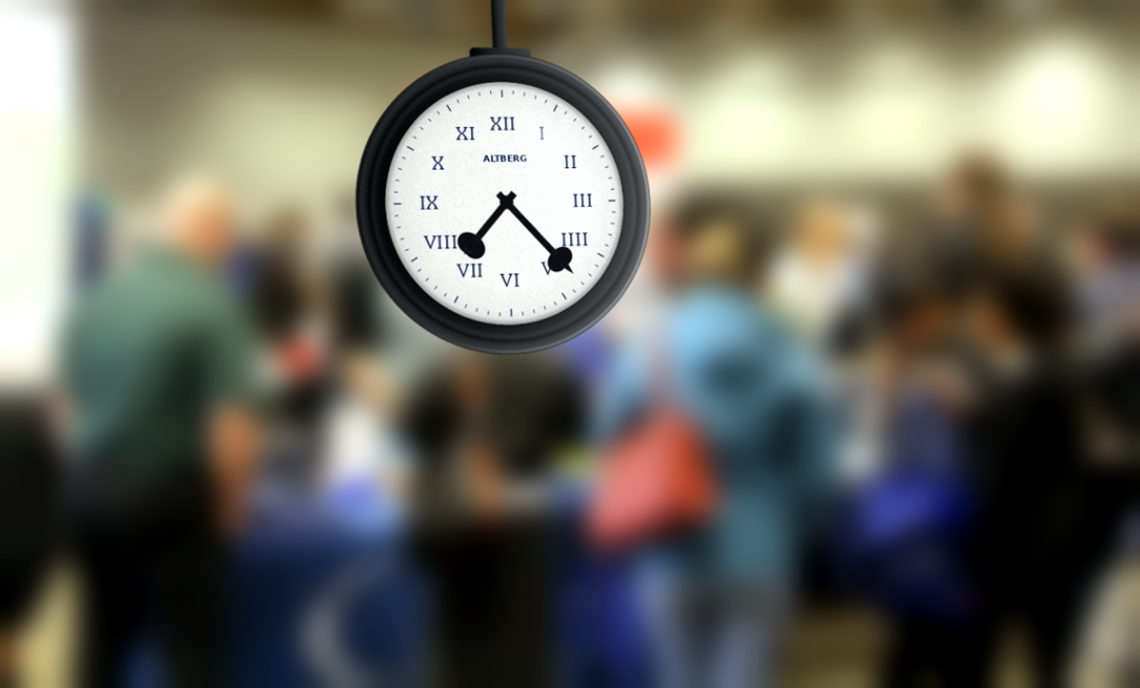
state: 7:23
